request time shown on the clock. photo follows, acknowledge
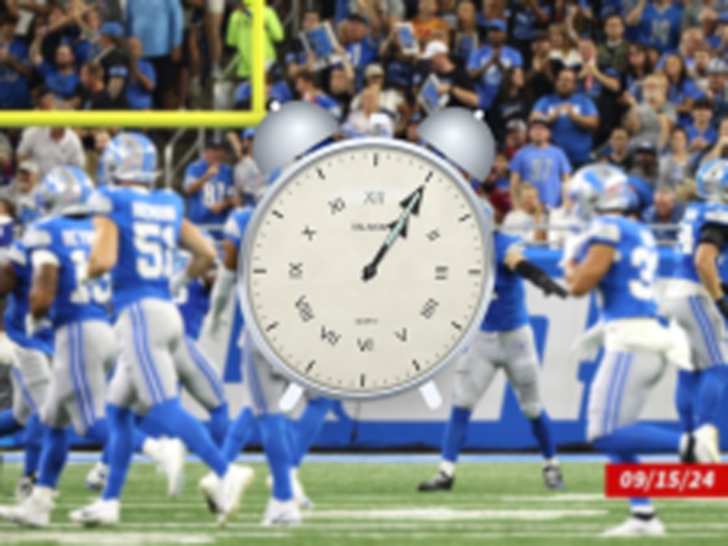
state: 1:05
